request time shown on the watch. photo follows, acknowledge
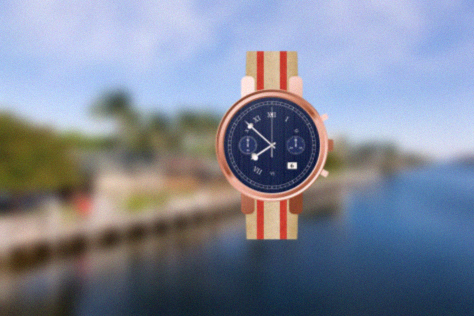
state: 7:52
